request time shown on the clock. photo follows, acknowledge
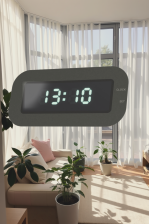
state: 13:10
